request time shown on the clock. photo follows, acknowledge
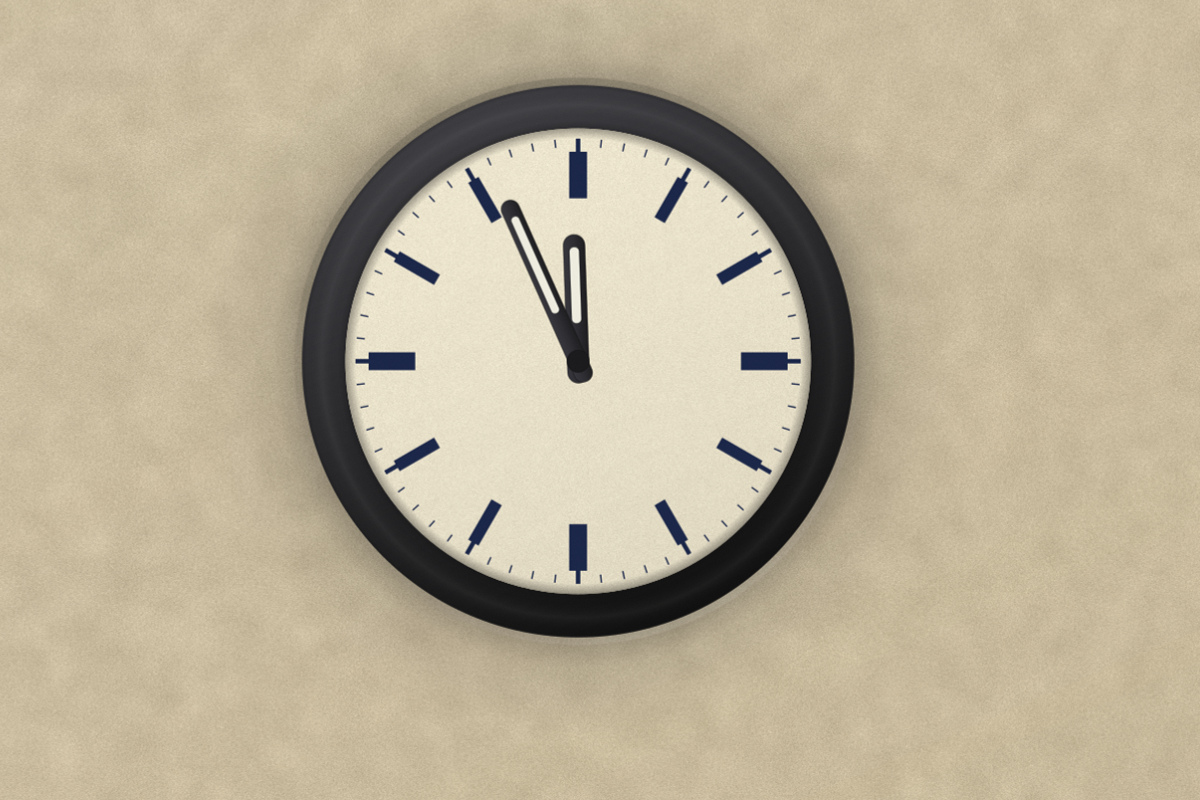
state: 11:56
